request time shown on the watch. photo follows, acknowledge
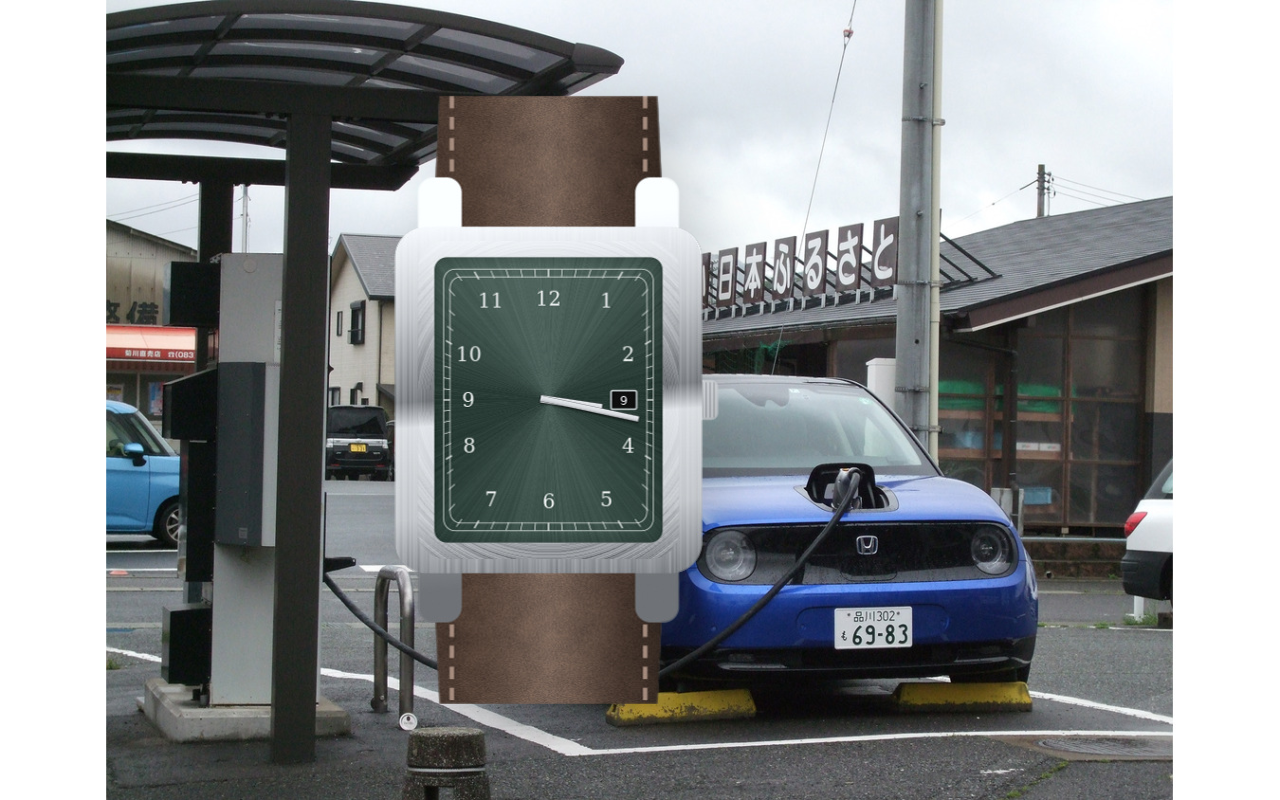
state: 3:17
